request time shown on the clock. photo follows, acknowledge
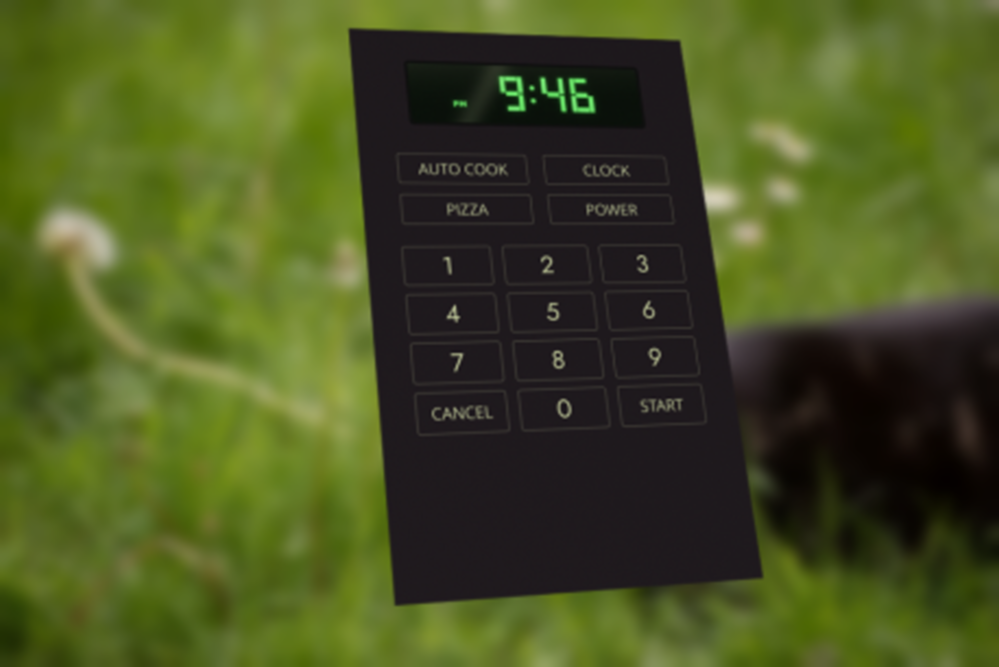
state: 9:46
